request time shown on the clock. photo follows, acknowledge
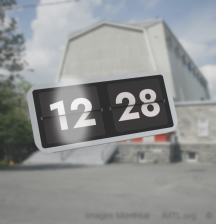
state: 12:28
